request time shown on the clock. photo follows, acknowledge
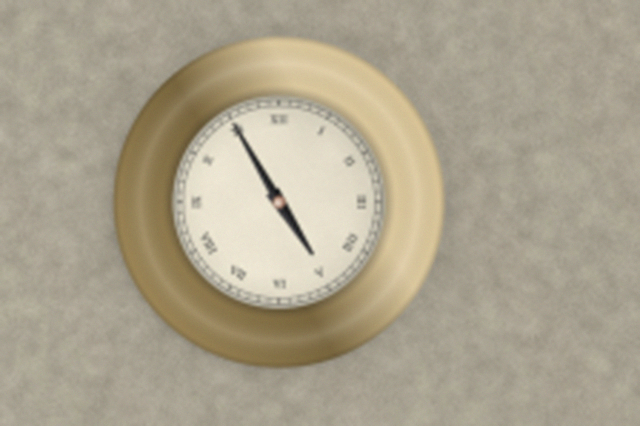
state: 4:55
